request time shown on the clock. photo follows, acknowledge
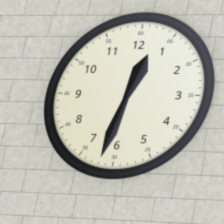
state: 12:32
